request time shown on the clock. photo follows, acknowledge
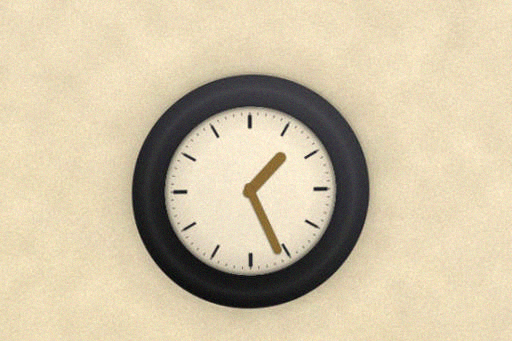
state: 1:26
